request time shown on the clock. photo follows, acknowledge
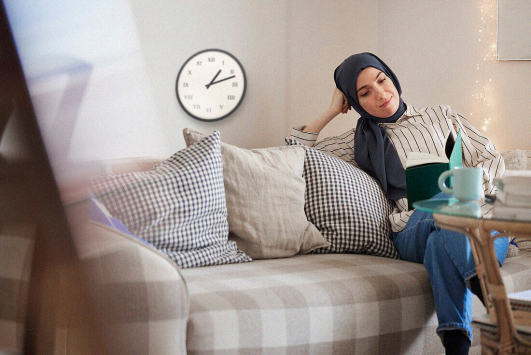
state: 1:12
